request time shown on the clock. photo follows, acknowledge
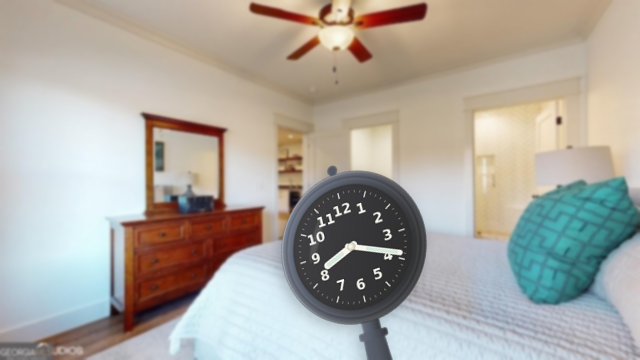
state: 8:19
